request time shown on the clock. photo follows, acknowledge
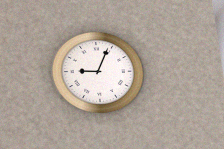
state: 9:04
